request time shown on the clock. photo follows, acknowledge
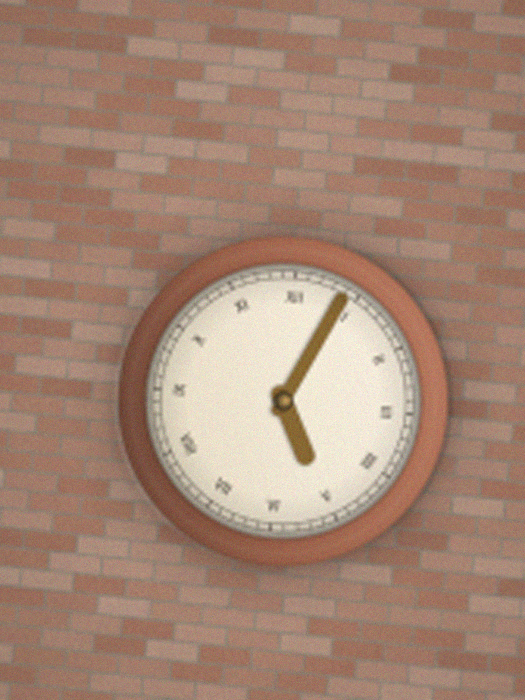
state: 5:04
